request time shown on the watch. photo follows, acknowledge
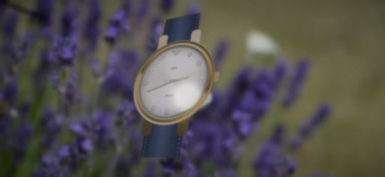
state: 2:42
